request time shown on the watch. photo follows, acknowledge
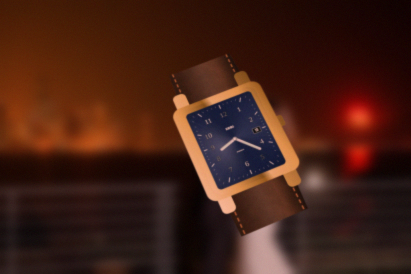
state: 8:23
